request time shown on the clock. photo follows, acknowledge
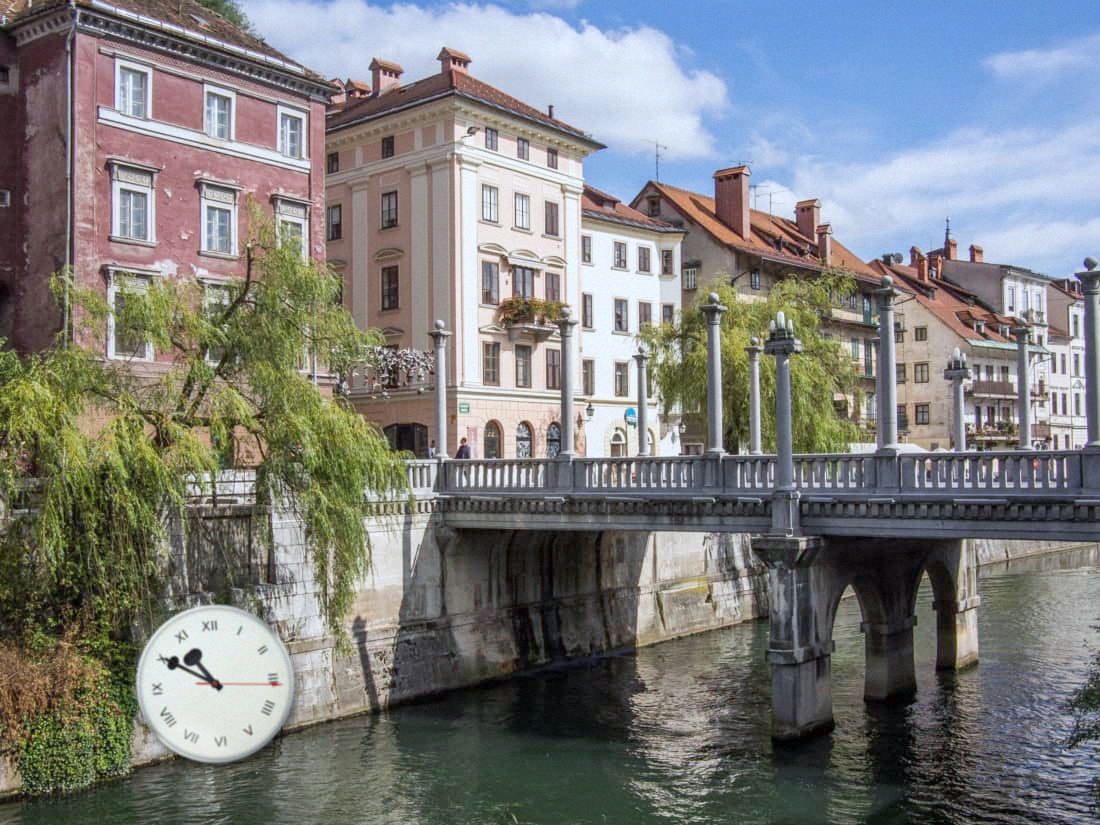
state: 10:50:16
